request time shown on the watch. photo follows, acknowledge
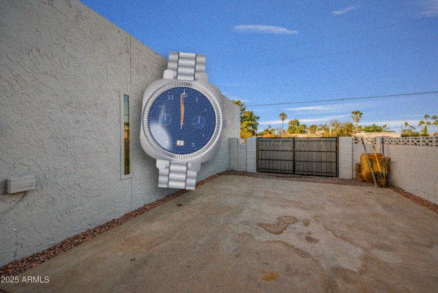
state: 11:59
